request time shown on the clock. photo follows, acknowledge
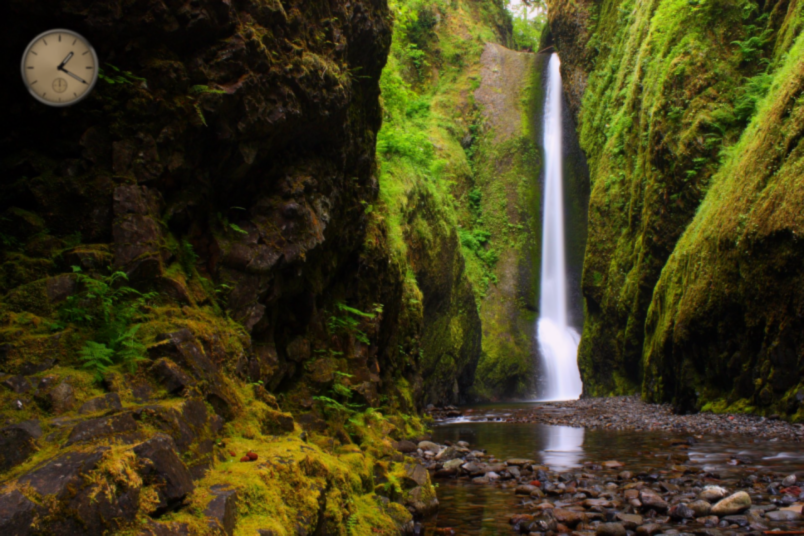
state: 1:20
